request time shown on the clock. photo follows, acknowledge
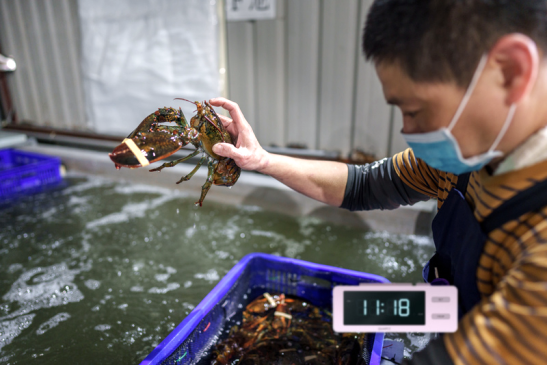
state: 11:18
